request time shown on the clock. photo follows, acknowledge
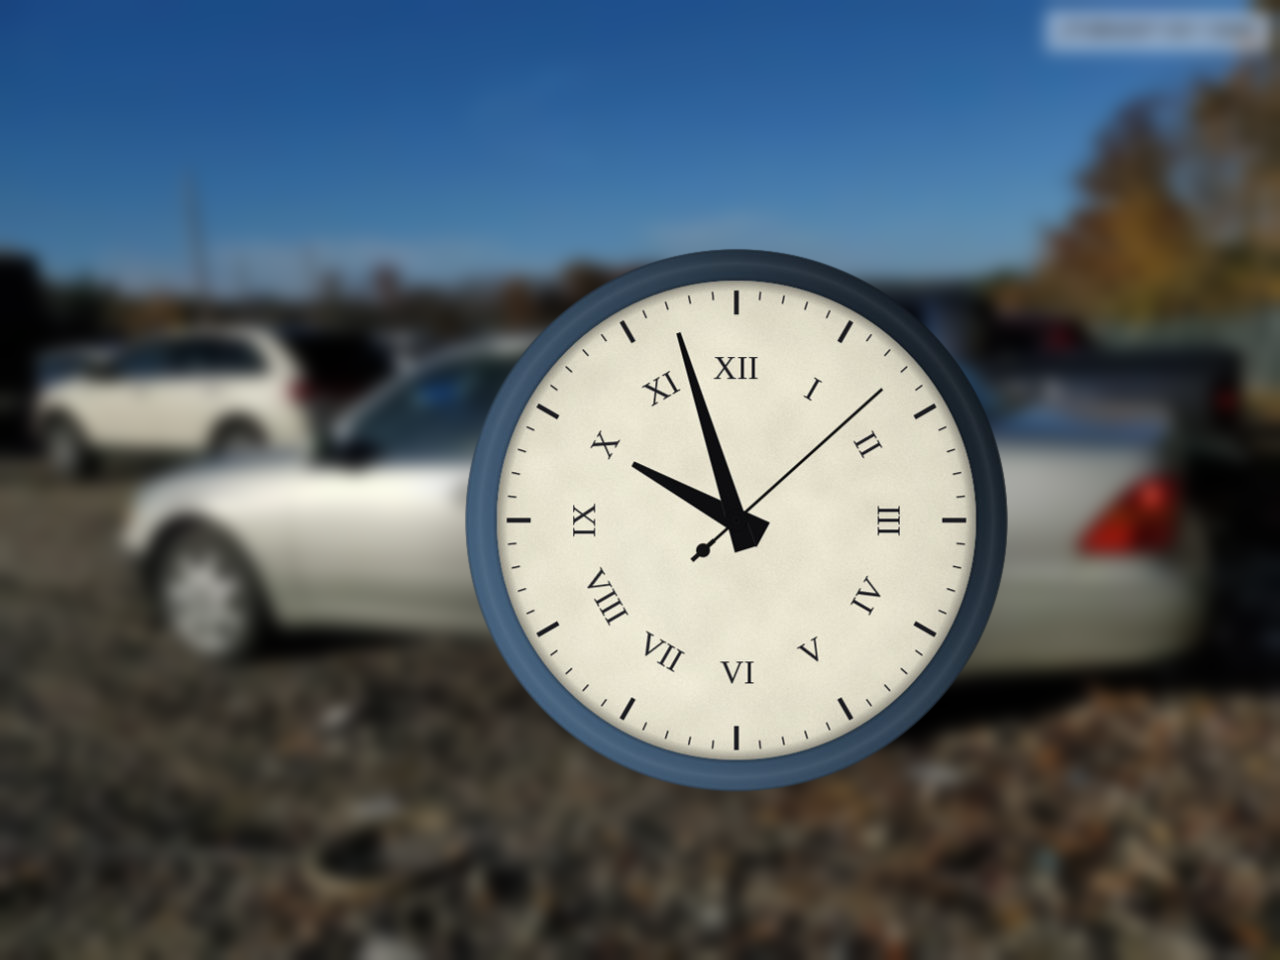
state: 9:57:08
